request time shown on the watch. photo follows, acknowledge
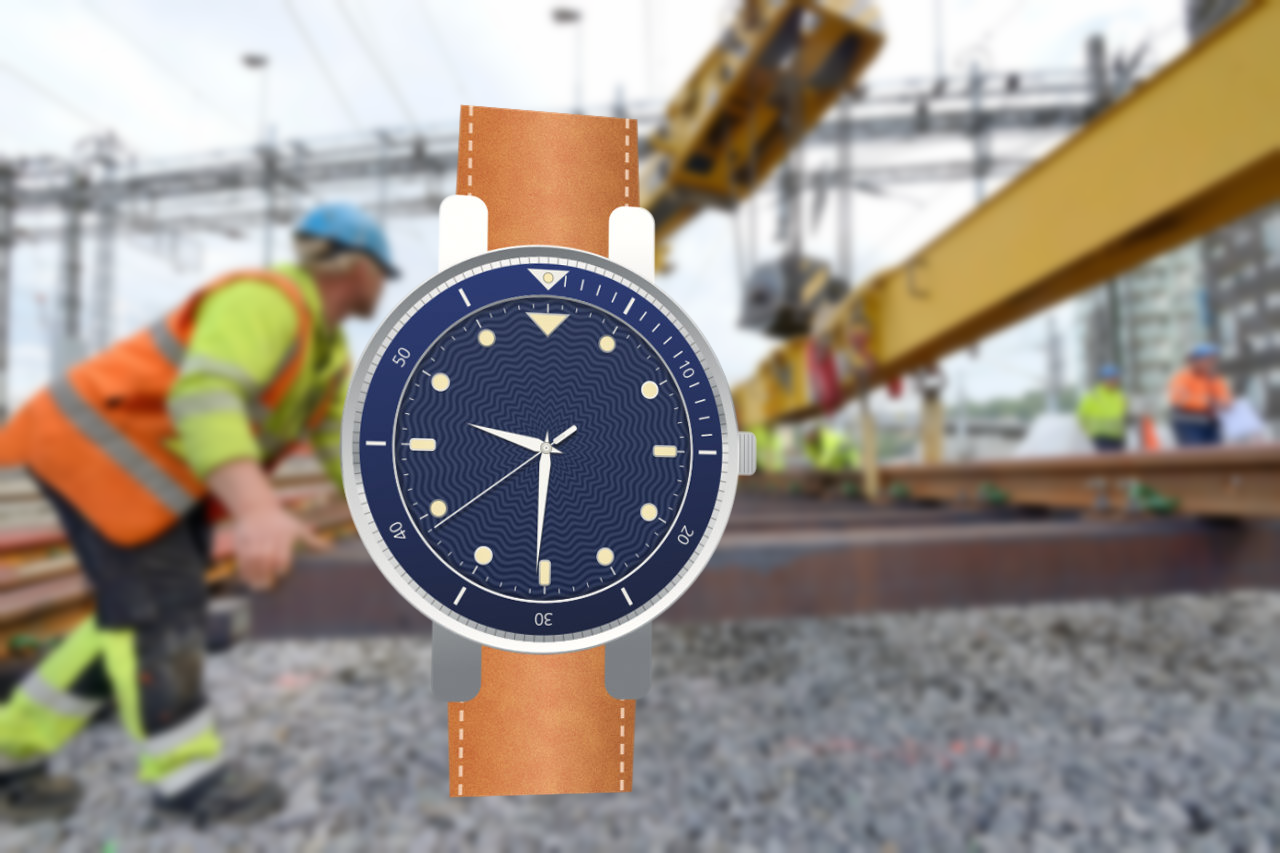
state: 9:30:39
